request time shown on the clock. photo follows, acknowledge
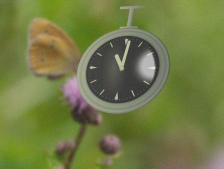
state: 11:01
